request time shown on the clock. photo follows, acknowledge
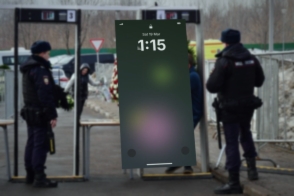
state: 1:15
